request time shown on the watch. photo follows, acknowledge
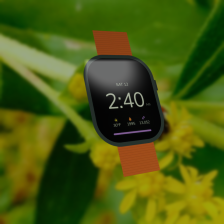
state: 2:40
